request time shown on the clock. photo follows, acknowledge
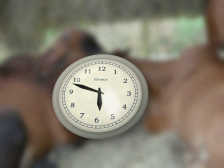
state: 5:48
